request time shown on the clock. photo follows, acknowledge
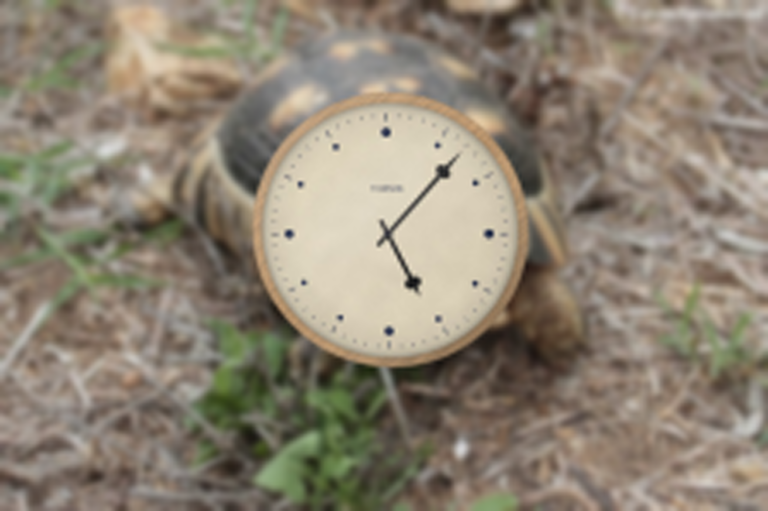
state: 5:07
